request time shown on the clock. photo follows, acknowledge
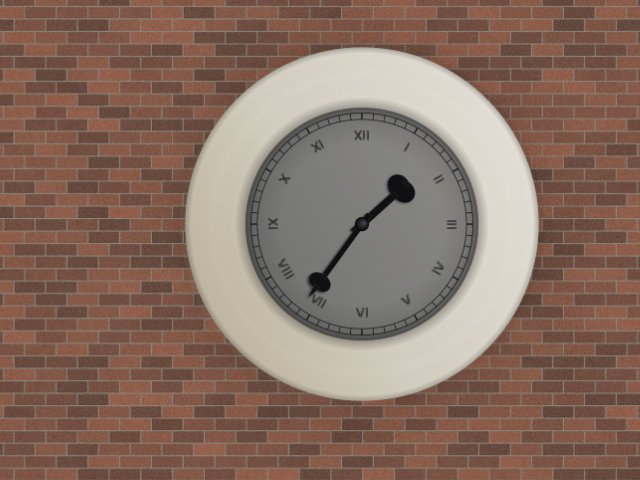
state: 1:36
